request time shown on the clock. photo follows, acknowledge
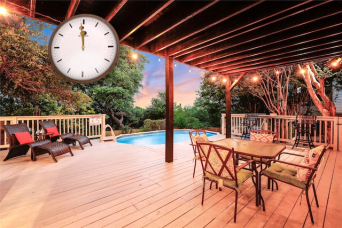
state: 11:59
